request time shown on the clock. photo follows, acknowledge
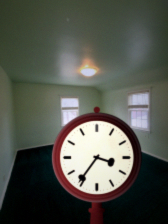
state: 3:36
